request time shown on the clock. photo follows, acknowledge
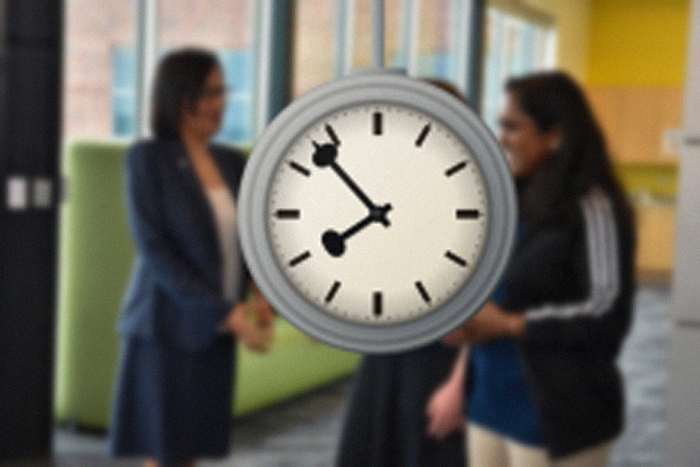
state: 7:53
